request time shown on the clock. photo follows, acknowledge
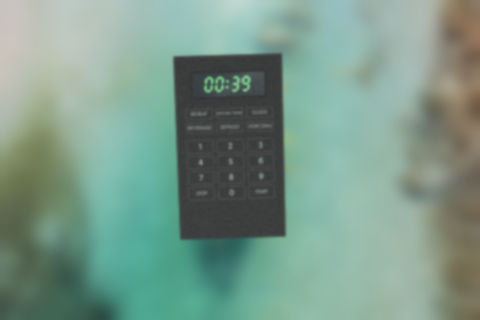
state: 0:39
